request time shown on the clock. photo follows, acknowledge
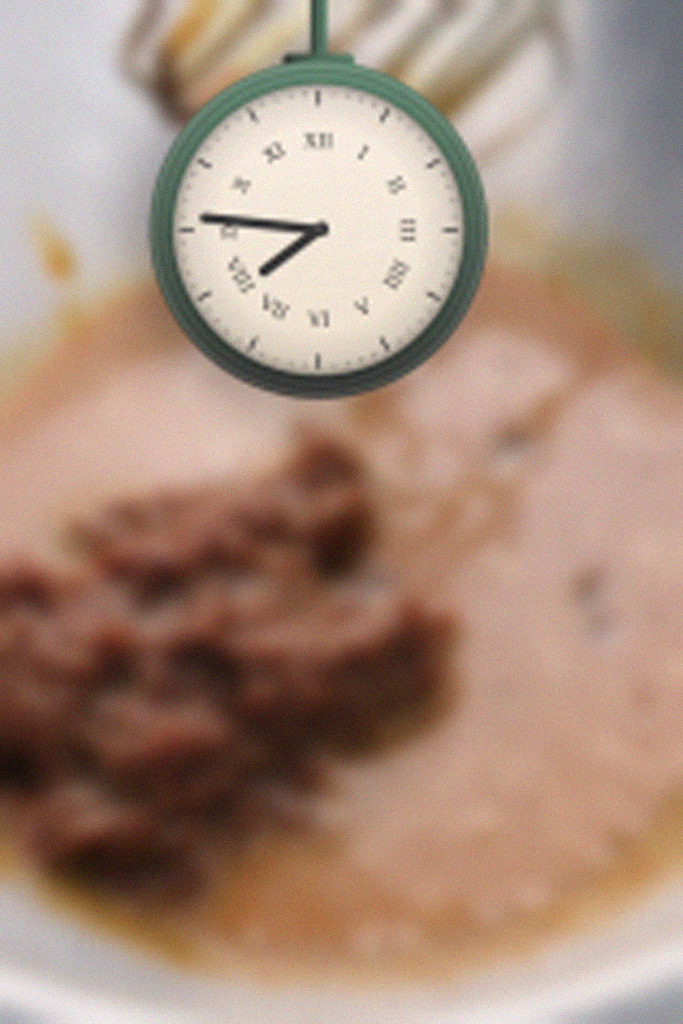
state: 7:46
